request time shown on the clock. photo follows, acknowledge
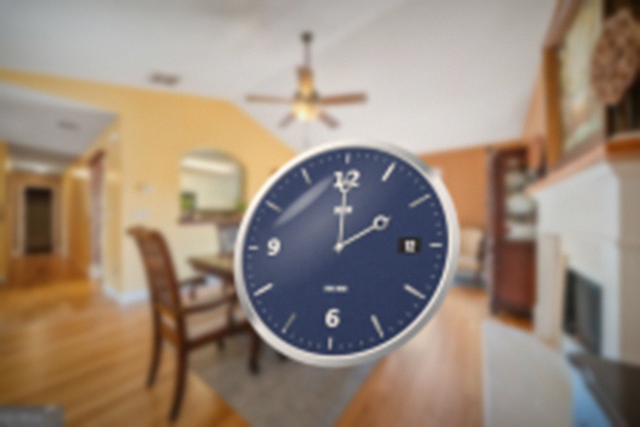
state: 2:00
